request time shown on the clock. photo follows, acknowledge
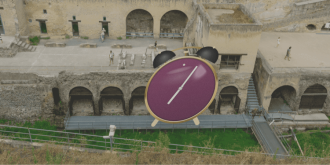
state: 7:05
